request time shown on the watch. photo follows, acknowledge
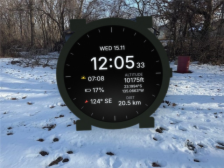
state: 12:05
